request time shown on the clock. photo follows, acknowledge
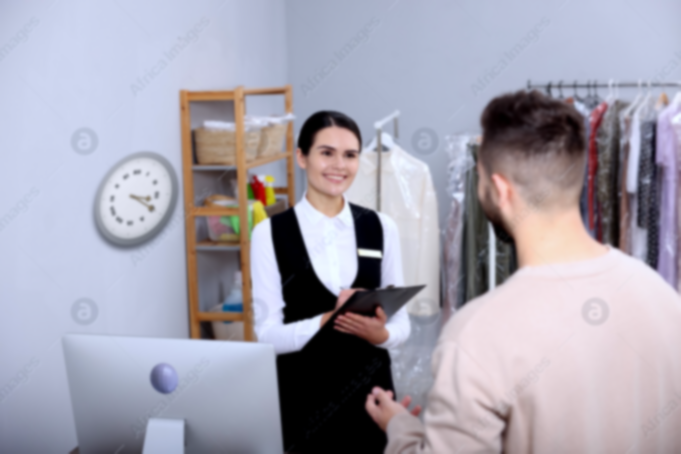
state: 3:20
